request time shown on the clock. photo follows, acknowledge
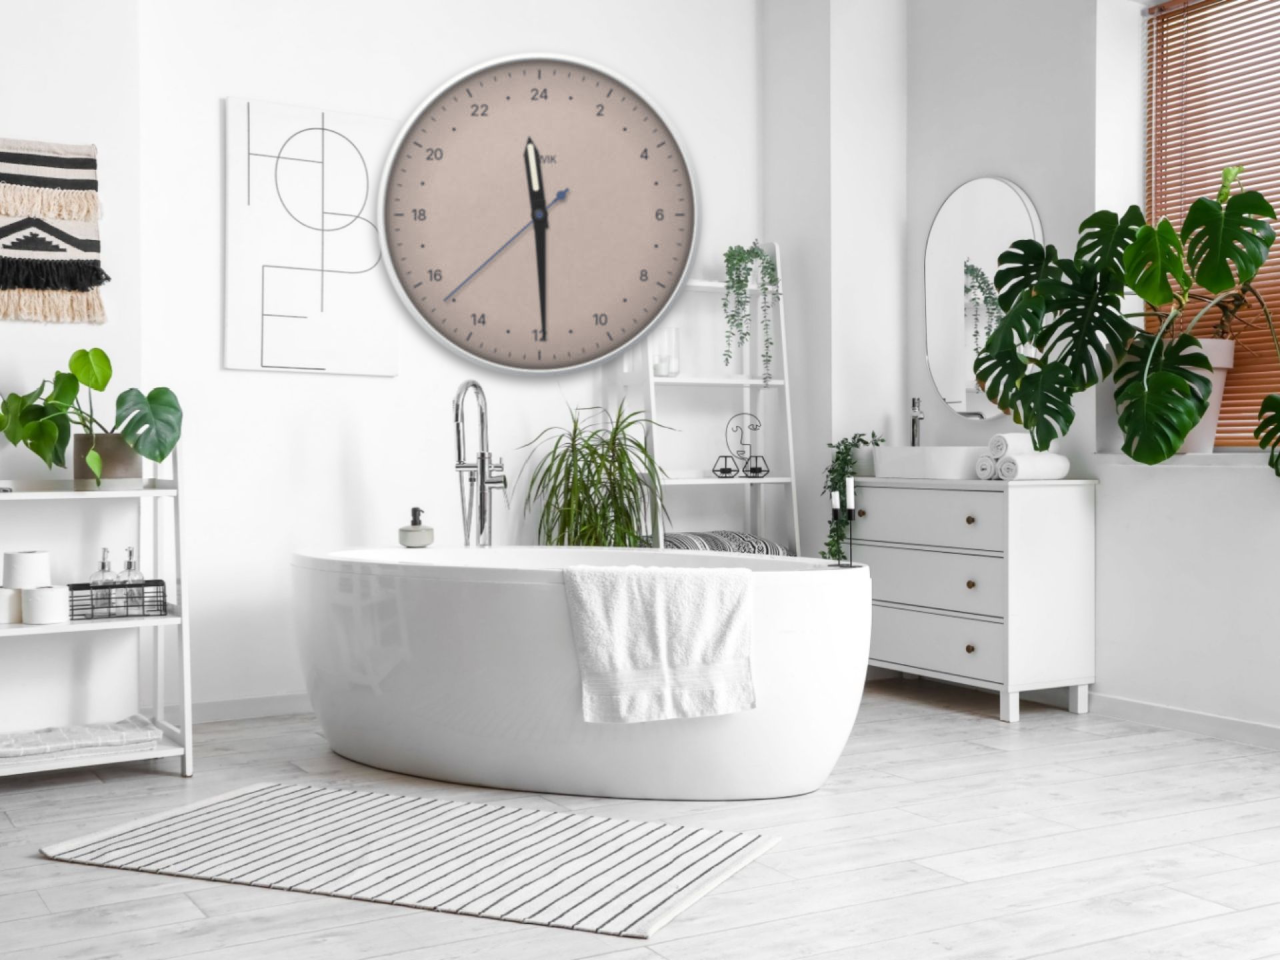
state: 23:29:38
